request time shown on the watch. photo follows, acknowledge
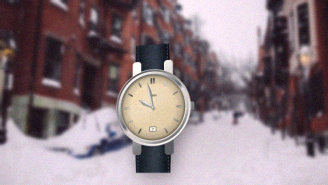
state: 9:58
